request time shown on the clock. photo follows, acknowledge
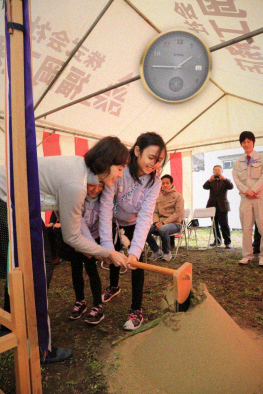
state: 1:45
